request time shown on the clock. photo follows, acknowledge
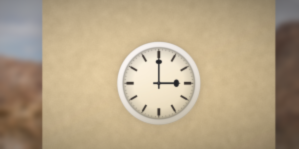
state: 3:00
